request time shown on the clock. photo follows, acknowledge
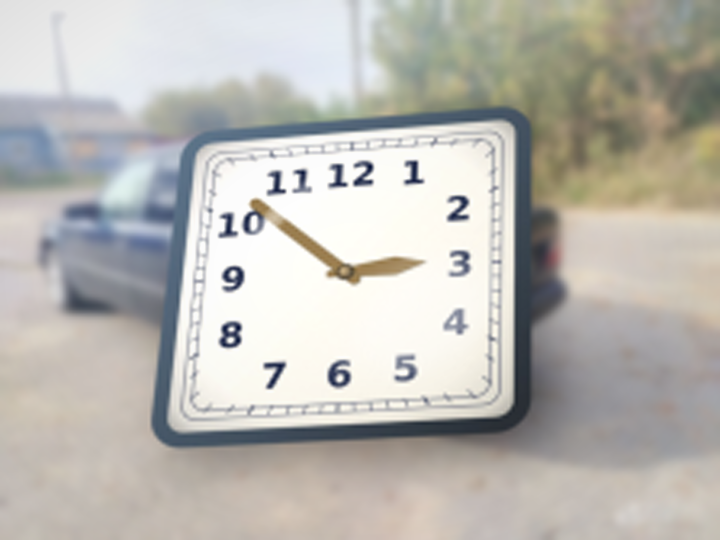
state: 2:52
